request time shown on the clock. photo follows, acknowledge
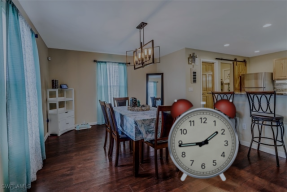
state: 1:44
